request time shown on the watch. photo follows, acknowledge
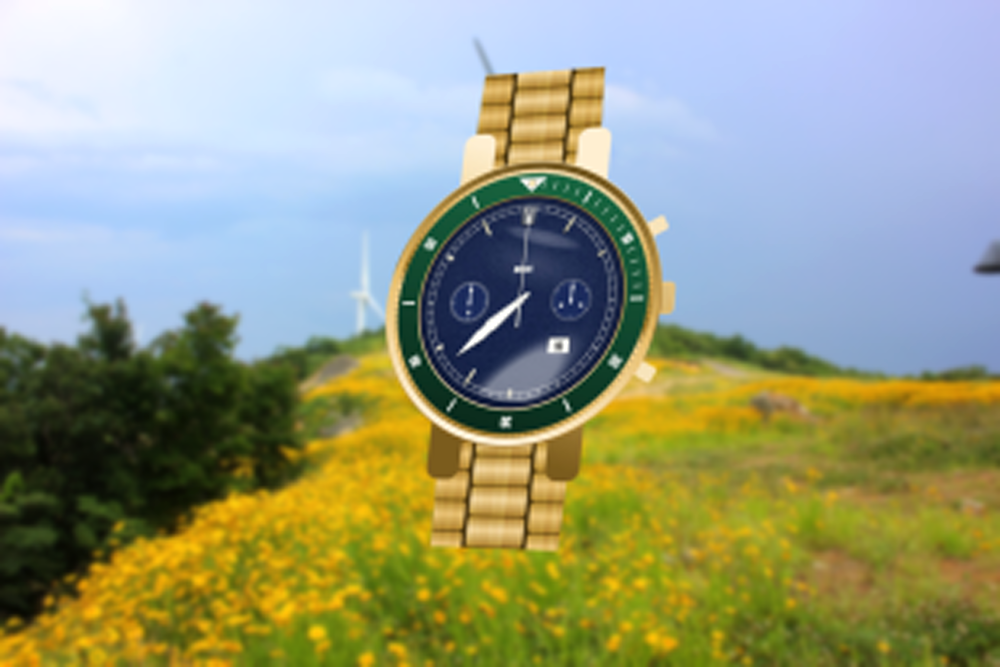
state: 7:38
